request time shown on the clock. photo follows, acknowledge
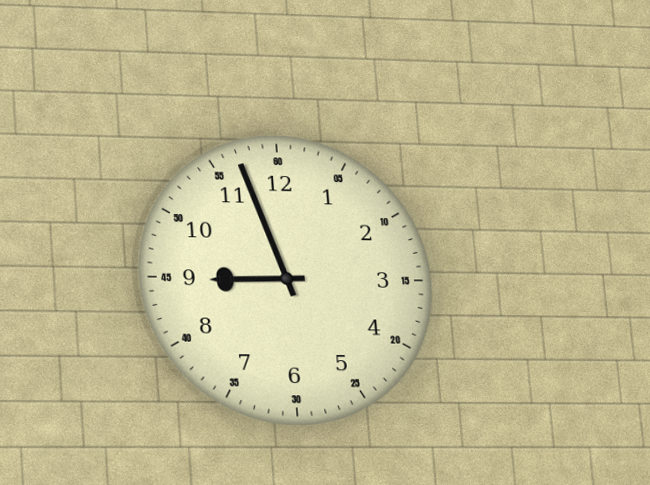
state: 8:57
